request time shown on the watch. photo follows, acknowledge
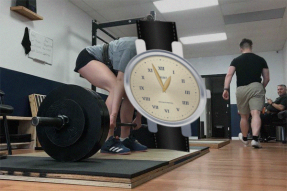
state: 12:57
